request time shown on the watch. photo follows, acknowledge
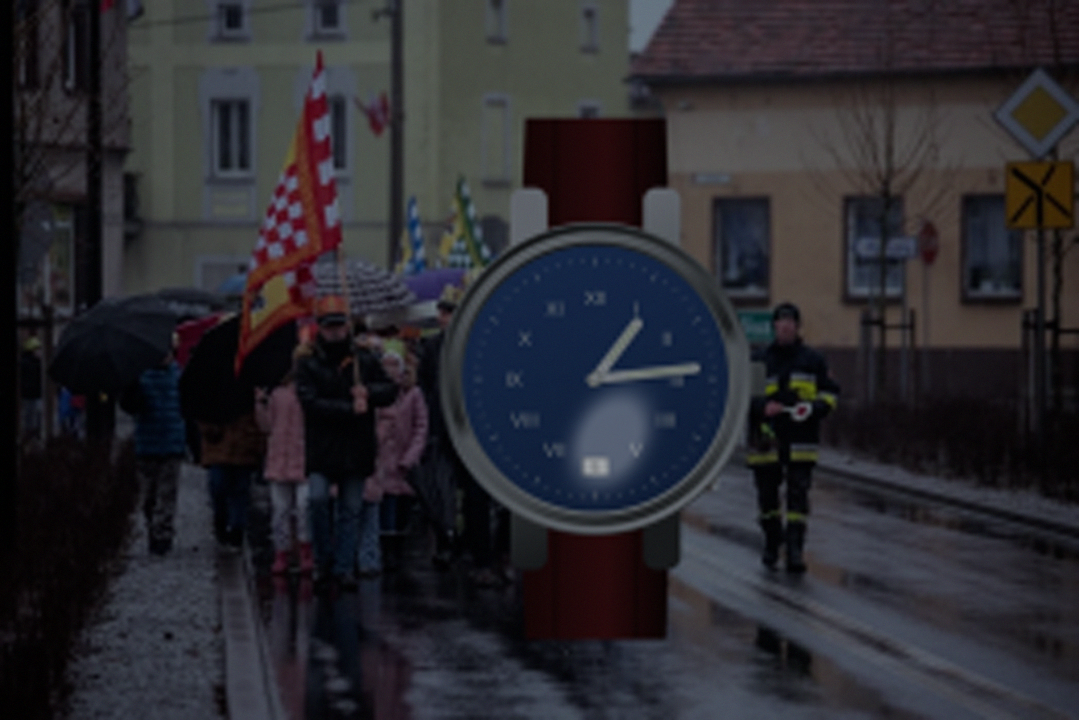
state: 1:14
